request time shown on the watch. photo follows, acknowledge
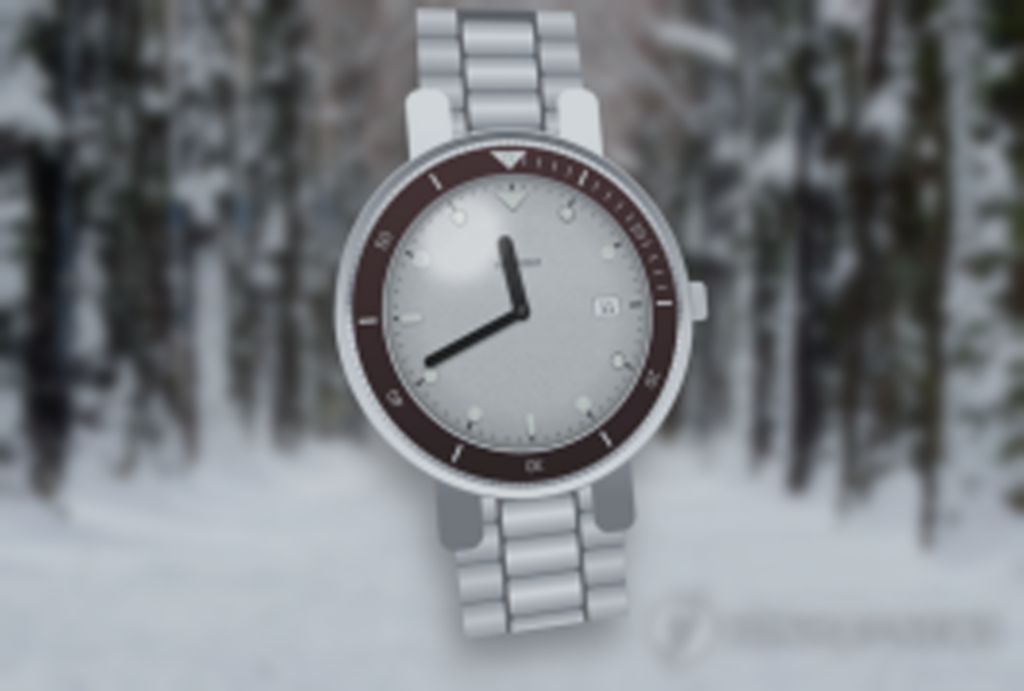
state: 11:41
